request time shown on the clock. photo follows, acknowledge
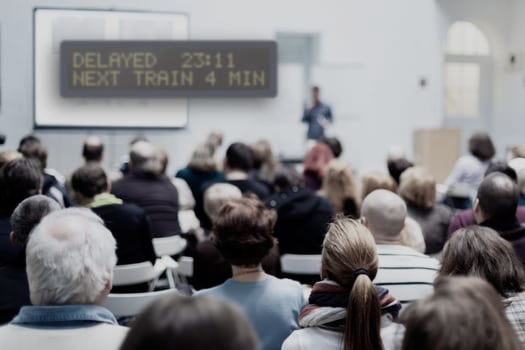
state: 23:11
